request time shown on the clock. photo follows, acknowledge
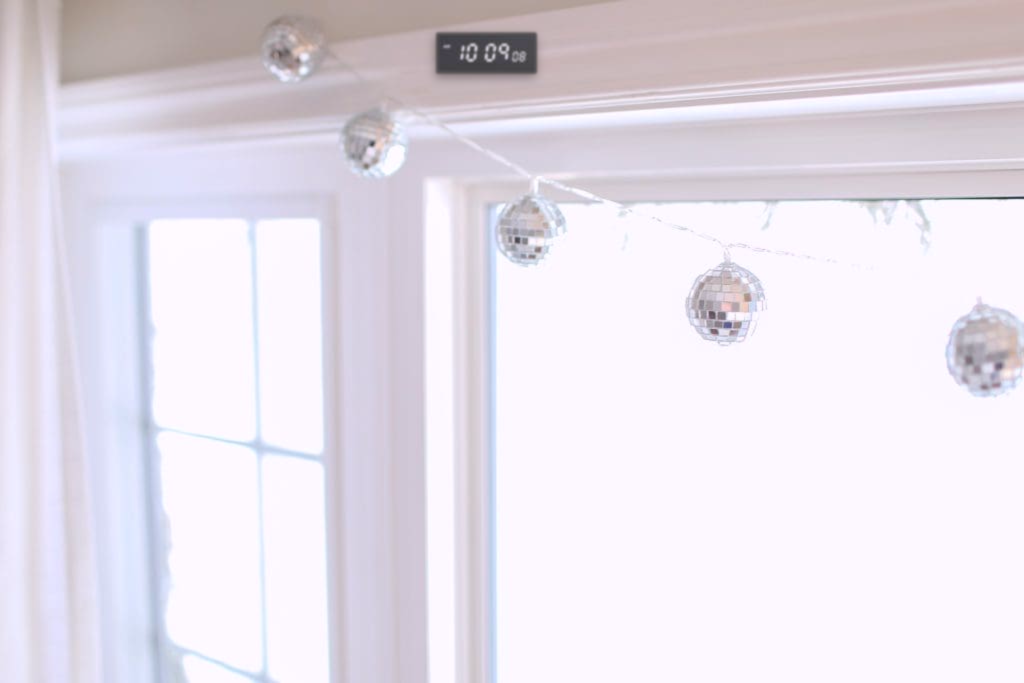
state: 10:09
